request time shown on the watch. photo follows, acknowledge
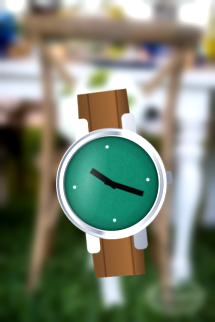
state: 10:19
